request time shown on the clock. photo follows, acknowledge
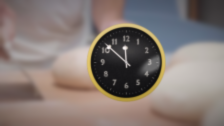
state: 11:52
